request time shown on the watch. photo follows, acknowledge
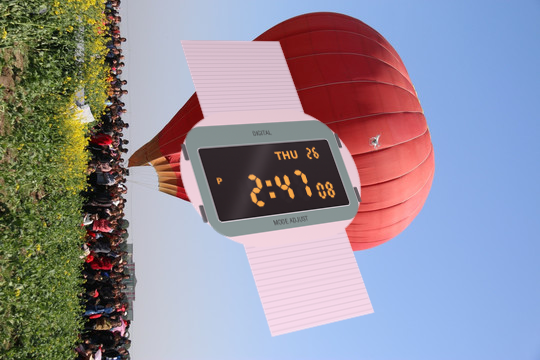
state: 2:47:08
